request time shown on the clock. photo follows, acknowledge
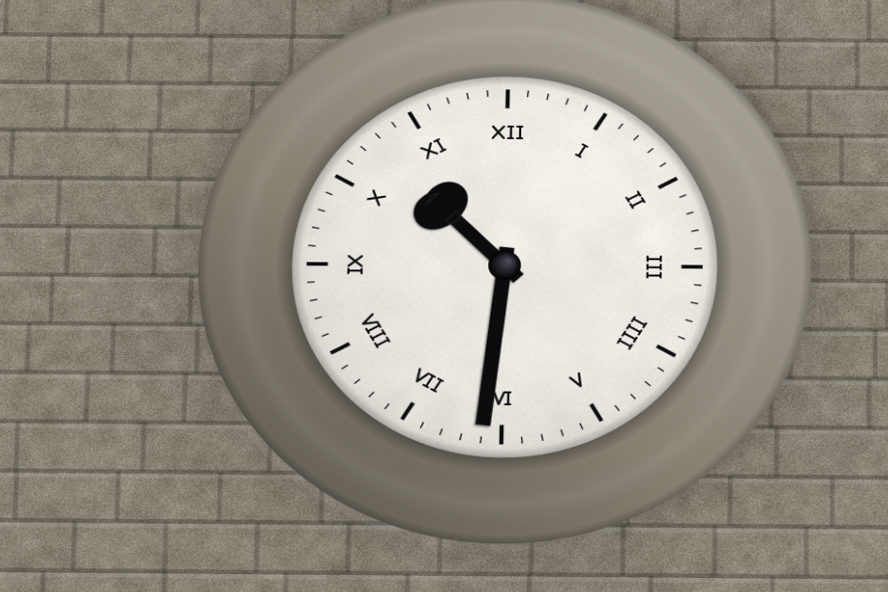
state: 10:31
